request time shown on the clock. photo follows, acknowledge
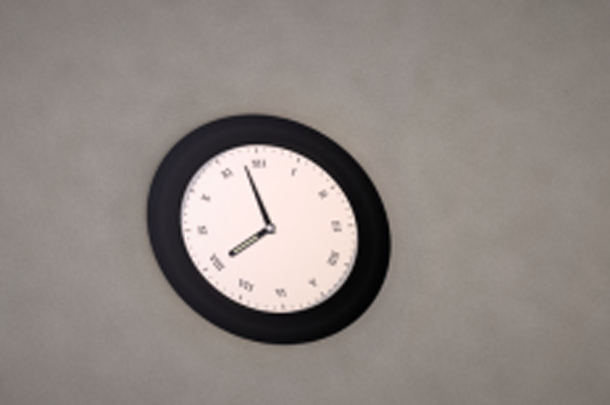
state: 7:58
